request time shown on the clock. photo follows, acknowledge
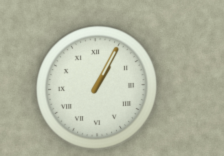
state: 1:05
